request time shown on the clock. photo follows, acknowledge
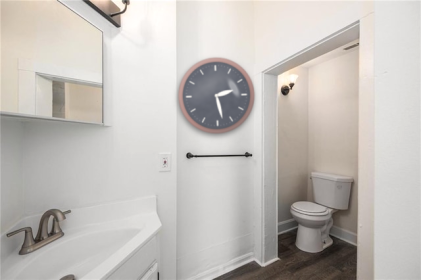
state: 2:28
